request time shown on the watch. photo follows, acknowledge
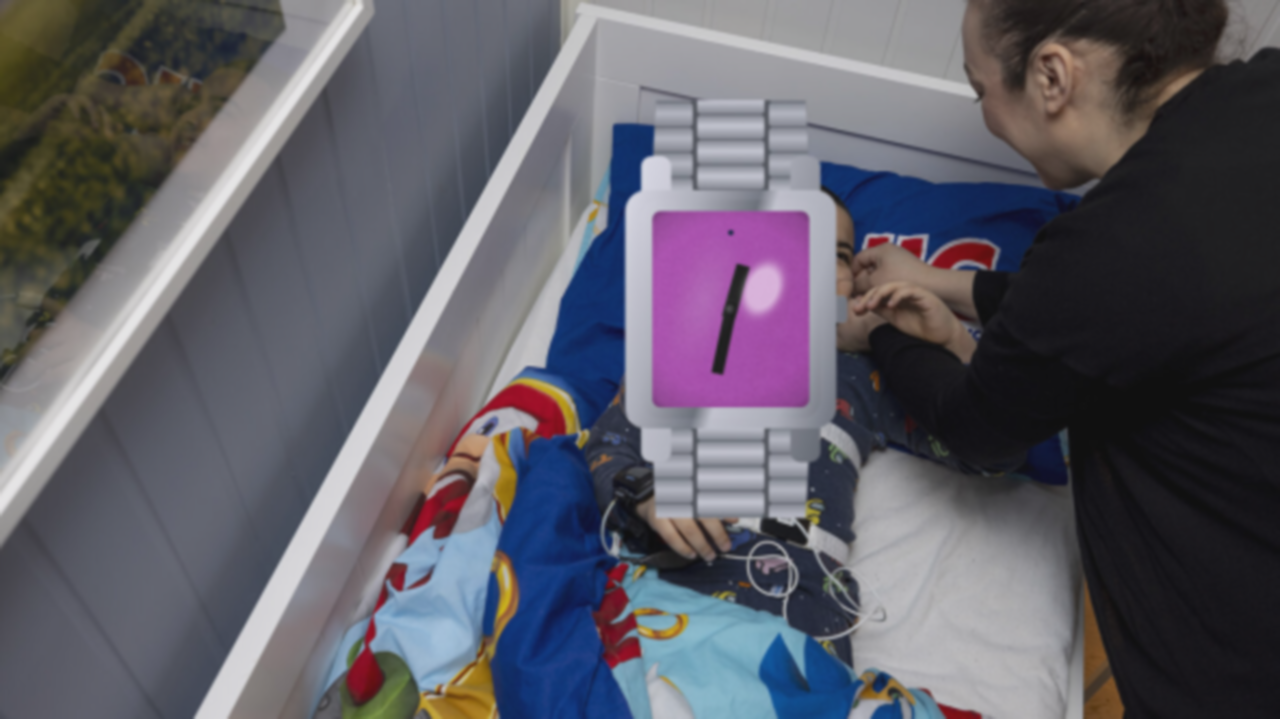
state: 12:32
